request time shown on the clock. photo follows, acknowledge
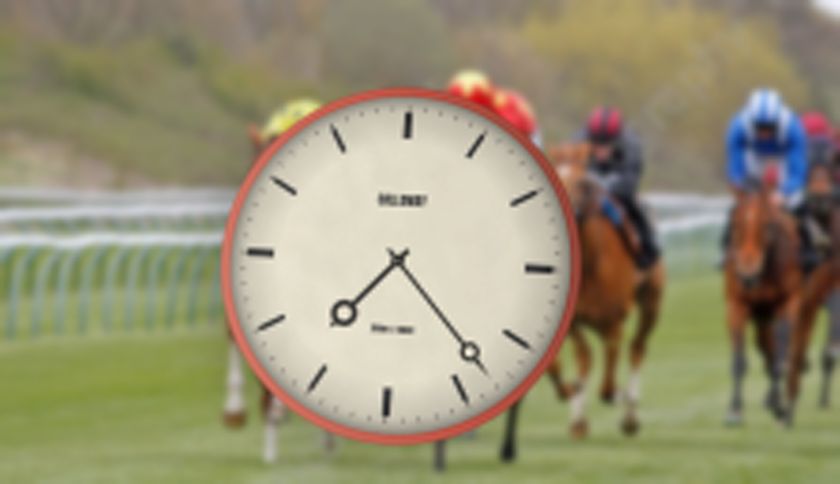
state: 7:23
